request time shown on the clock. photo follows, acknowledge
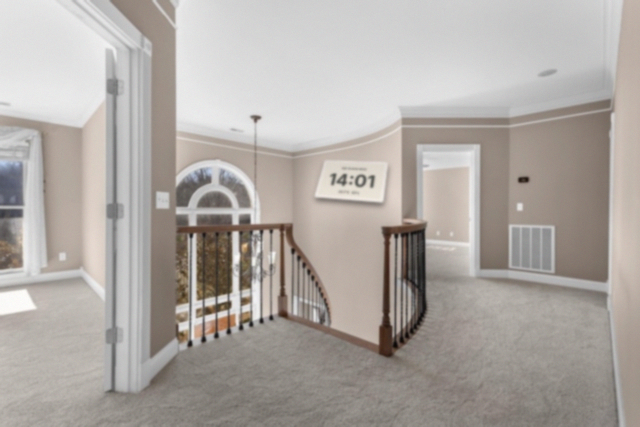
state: 14:01
